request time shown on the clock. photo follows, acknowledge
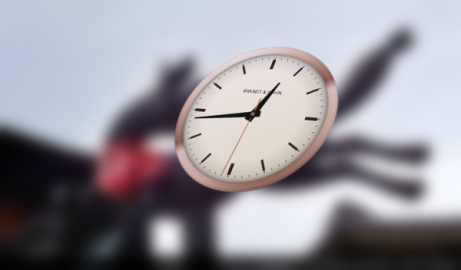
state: 12:43:31
